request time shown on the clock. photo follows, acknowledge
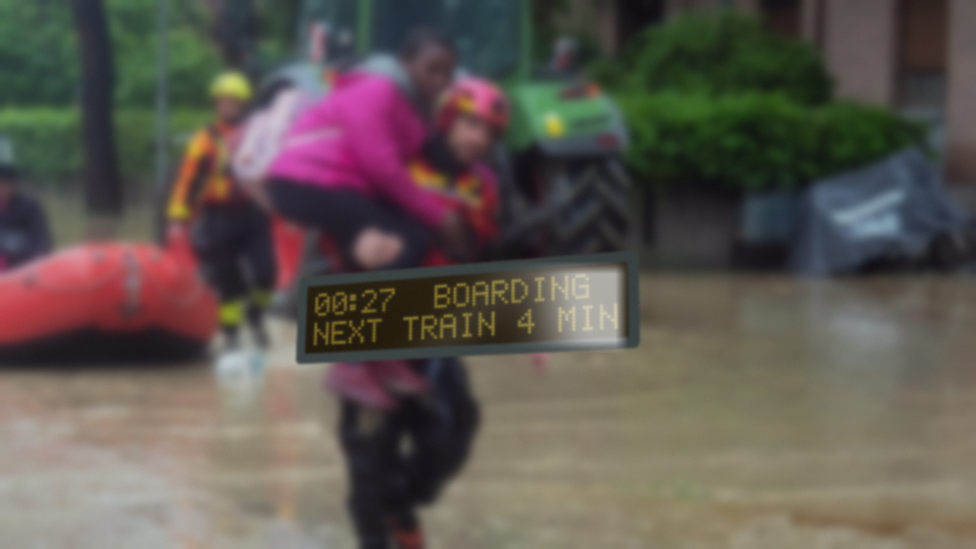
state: 0:27
